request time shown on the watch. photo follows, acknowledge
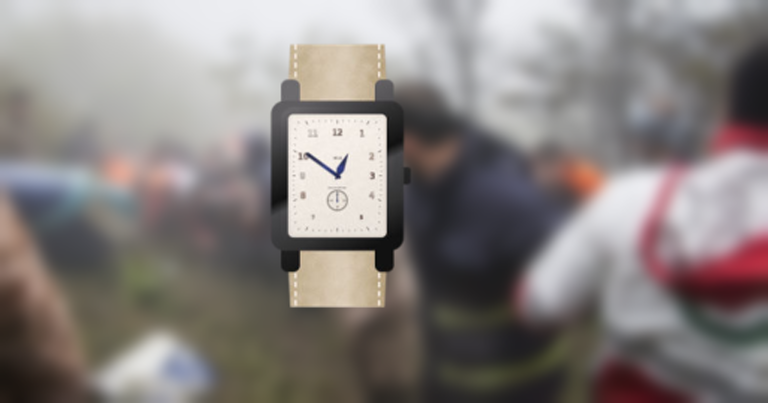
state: 12:51
